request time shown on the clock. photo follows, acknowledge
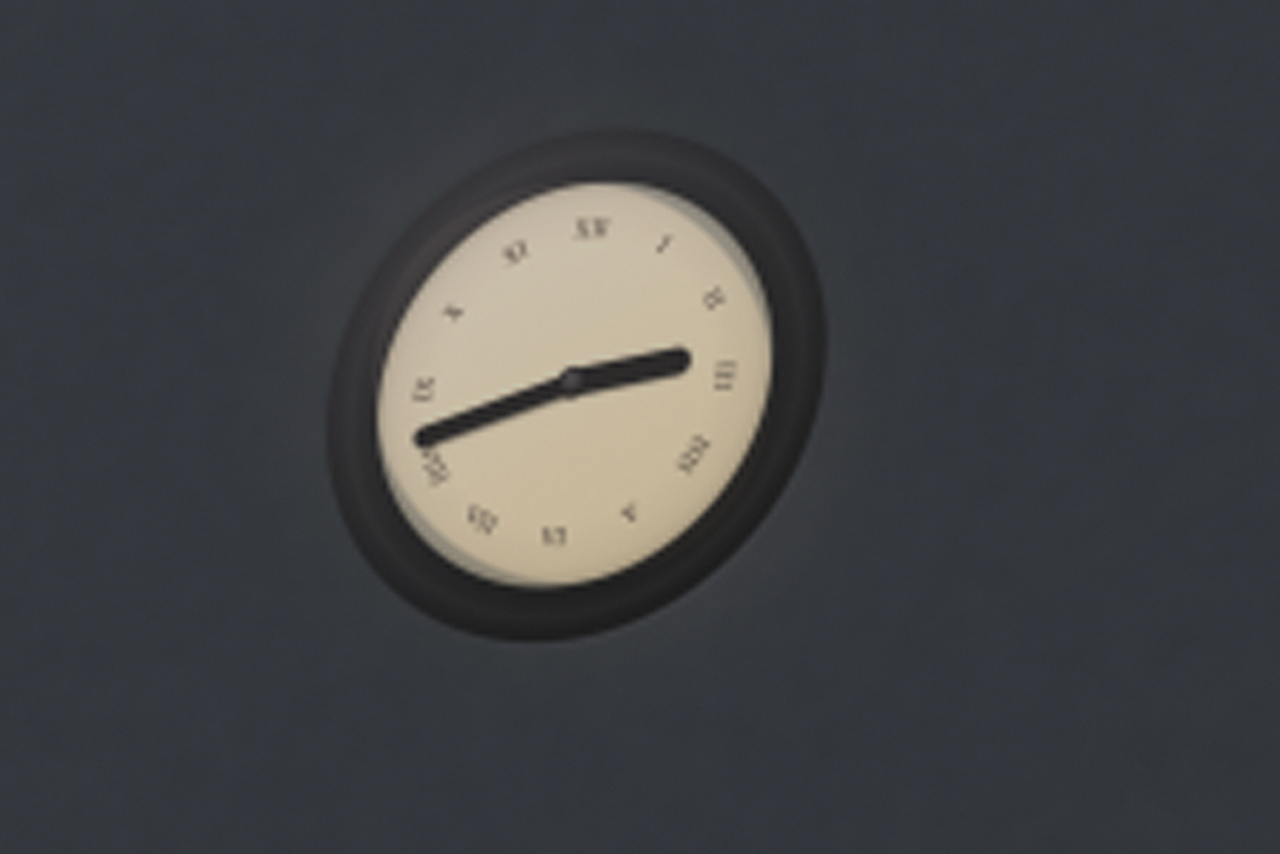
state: 2:42
